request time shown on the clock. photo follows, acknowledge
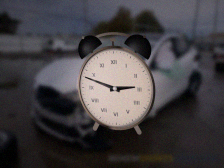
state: 2:48
